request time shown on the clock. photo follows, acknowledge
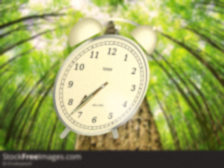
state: 7:37
